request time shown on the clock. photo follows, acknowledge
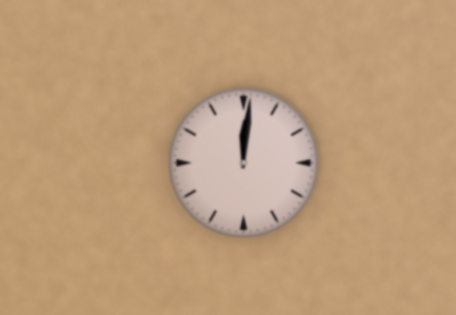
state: 12:01
